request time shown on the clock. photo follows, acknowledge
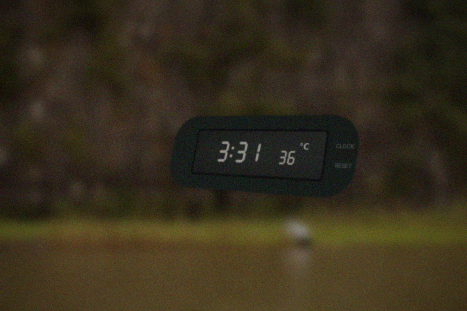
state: 3:31
